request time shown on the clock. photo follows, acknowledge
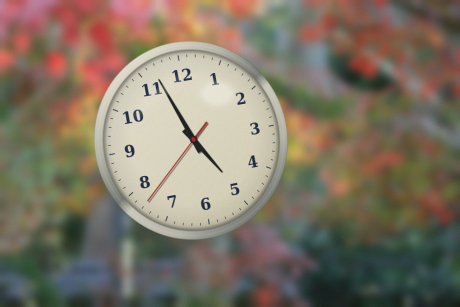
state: 4:56:38
